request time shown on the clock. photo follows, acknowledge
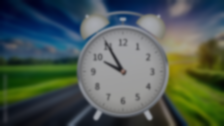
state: 9:55
